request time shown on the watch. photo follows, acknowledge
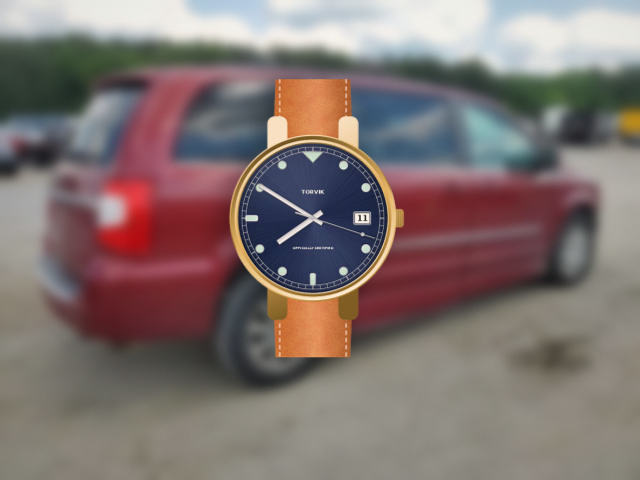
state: 7:50:18
